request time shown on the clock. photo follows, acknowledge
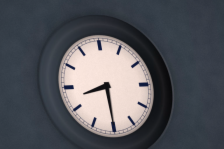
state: 8:30
